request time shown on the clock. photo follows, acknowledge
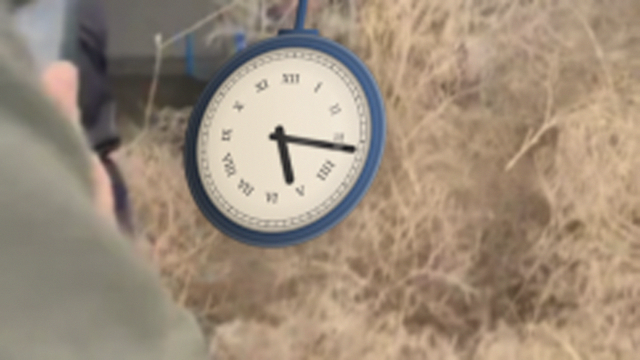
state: 5:16
